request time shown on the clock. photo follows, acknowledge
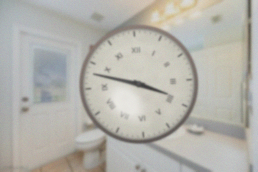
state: 3:48
